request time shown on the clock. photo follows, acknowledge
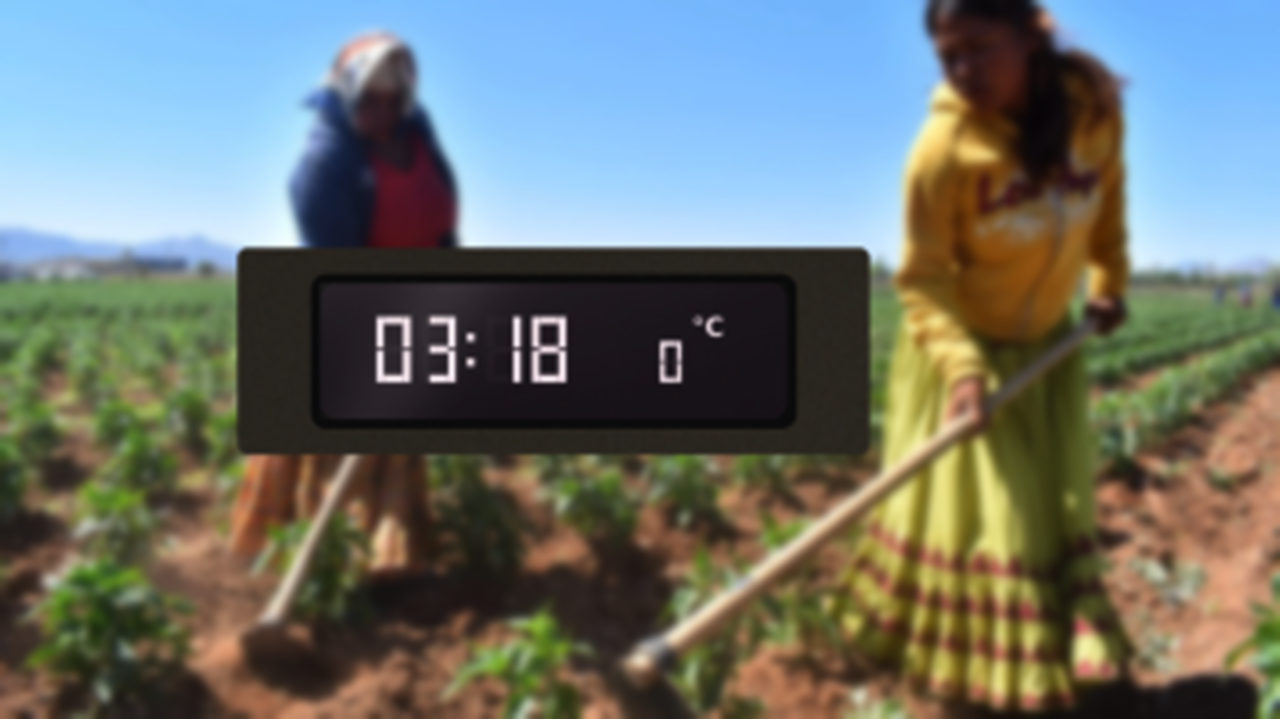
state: 3:18
